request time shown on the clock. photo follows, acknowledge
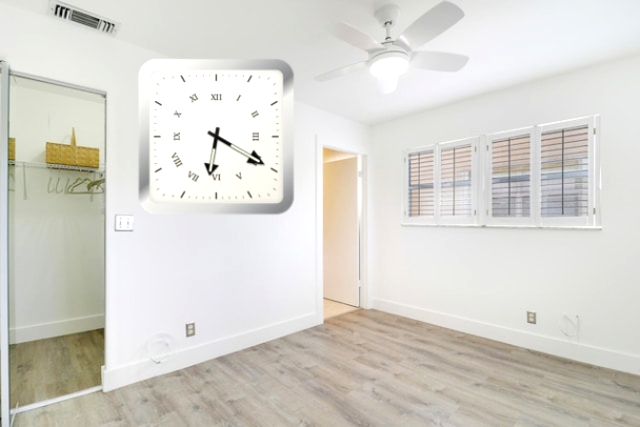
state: 6:20
